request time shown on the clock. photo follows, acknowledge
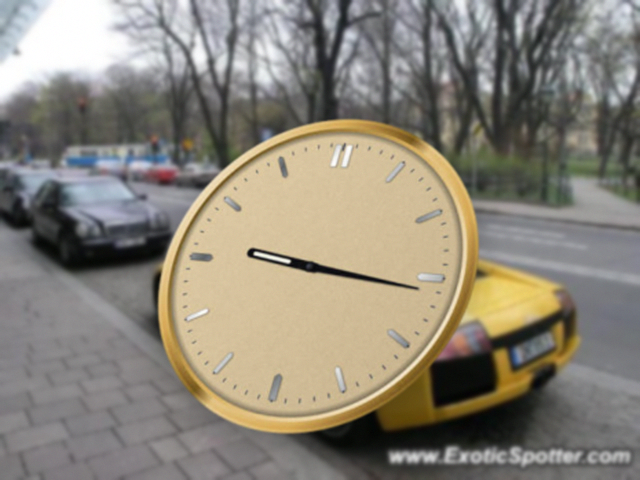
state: 9:16
